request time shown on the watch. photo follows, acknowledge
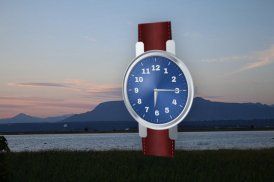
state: 6:15
